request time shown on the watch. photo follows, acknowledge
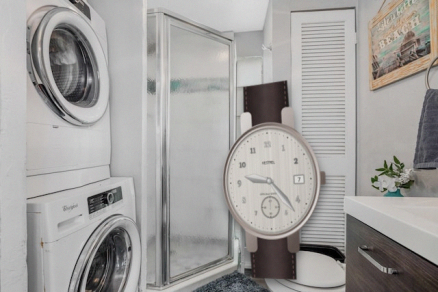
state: 9:23
